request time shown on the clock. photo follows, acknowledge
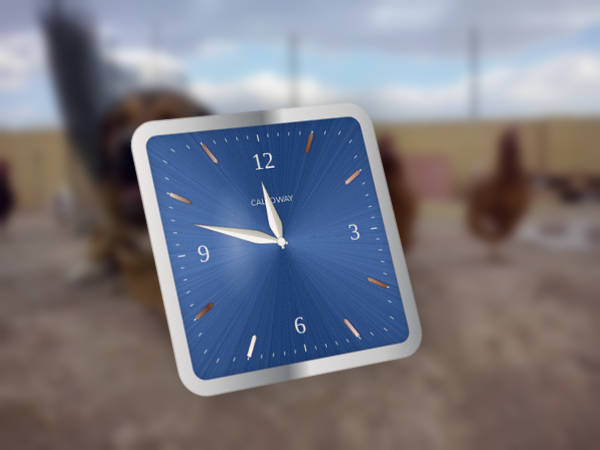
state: 11:48
